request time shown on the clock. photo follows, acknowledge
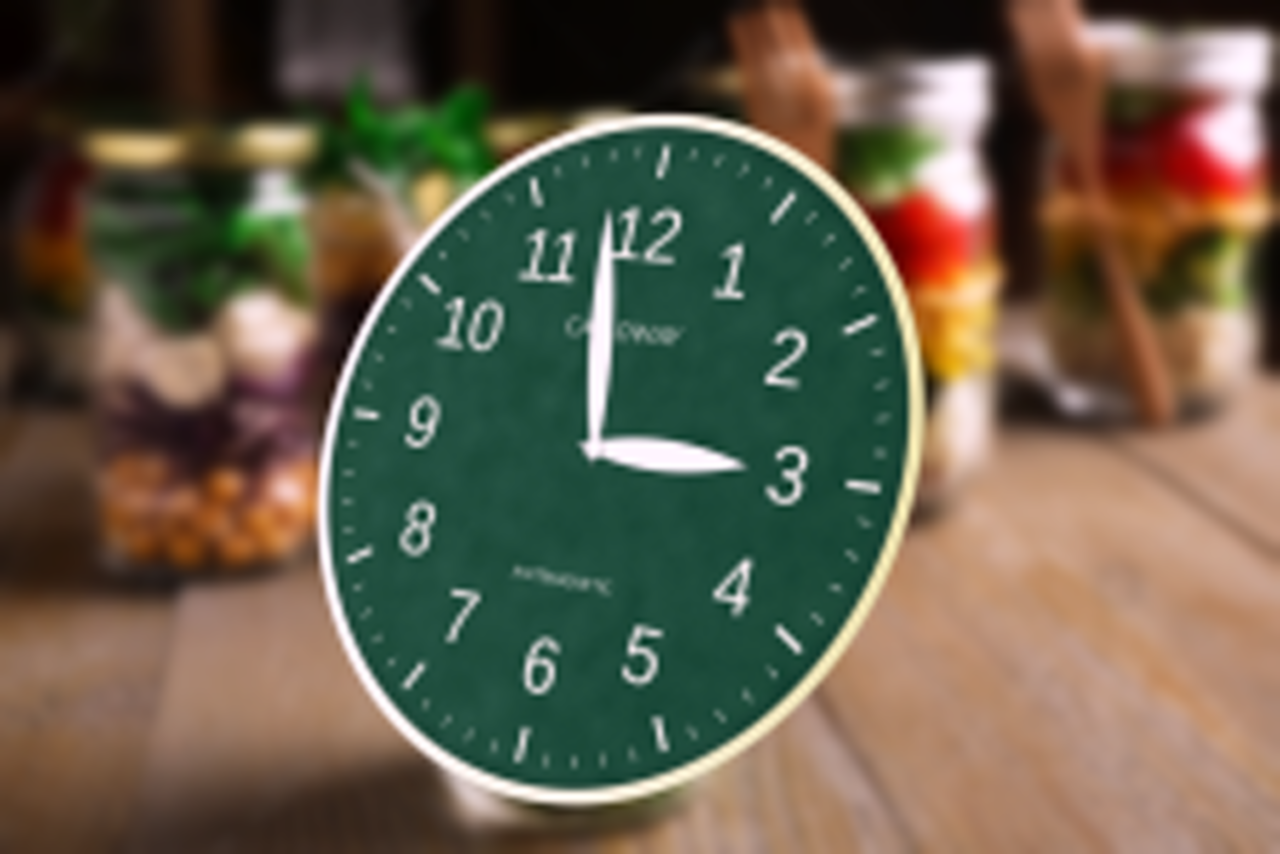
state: 2:58
